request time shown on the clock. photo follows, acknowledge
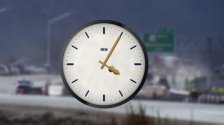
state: 4:05
